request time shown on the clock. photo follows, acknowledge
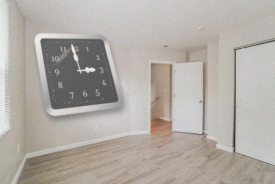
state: 2:59
